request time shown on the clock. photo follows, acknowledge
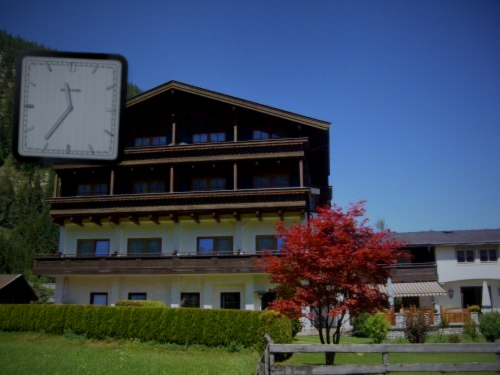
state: 11:36
